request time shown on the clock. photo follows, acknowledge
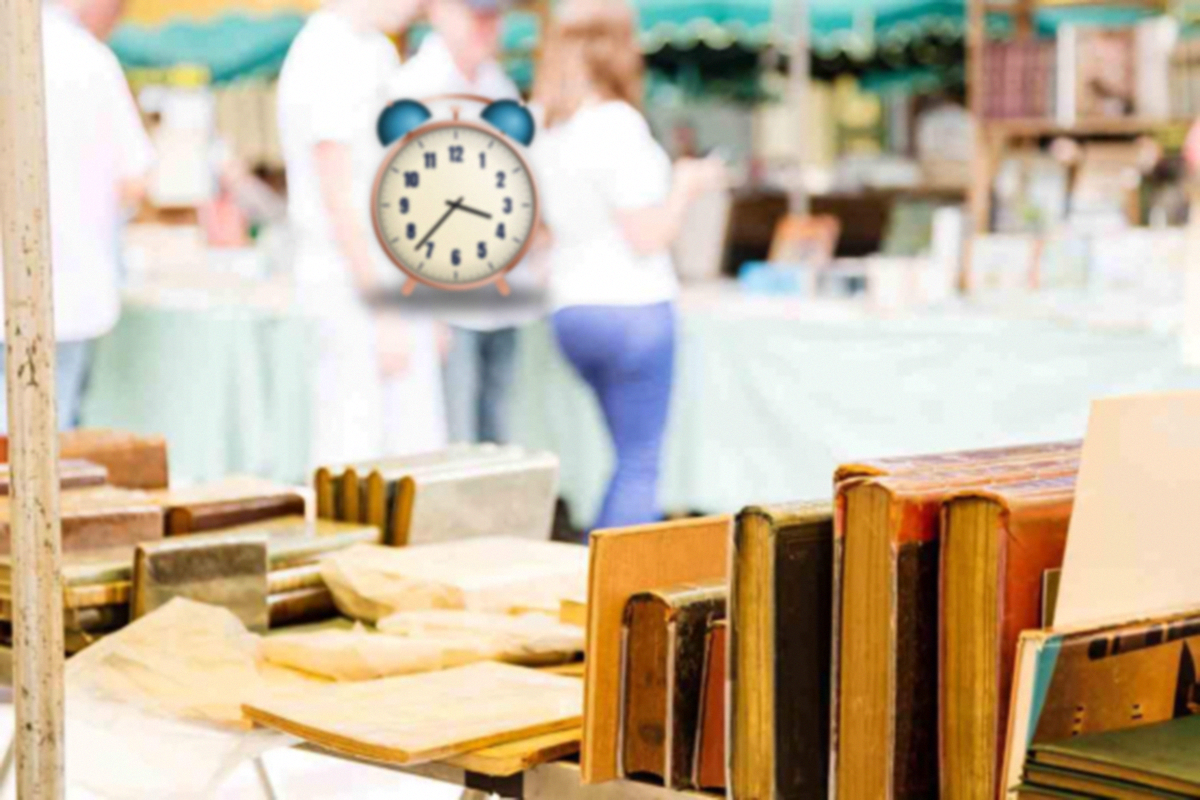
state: 3:37
